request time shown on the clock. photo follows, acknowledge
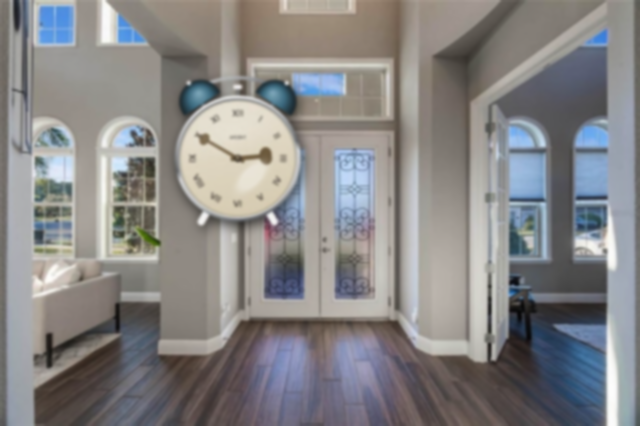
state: 2:50
